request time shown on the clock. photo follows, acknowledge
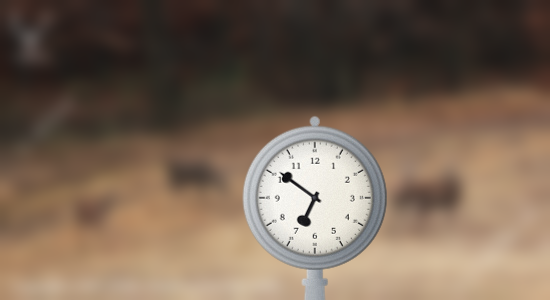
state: 6:51
